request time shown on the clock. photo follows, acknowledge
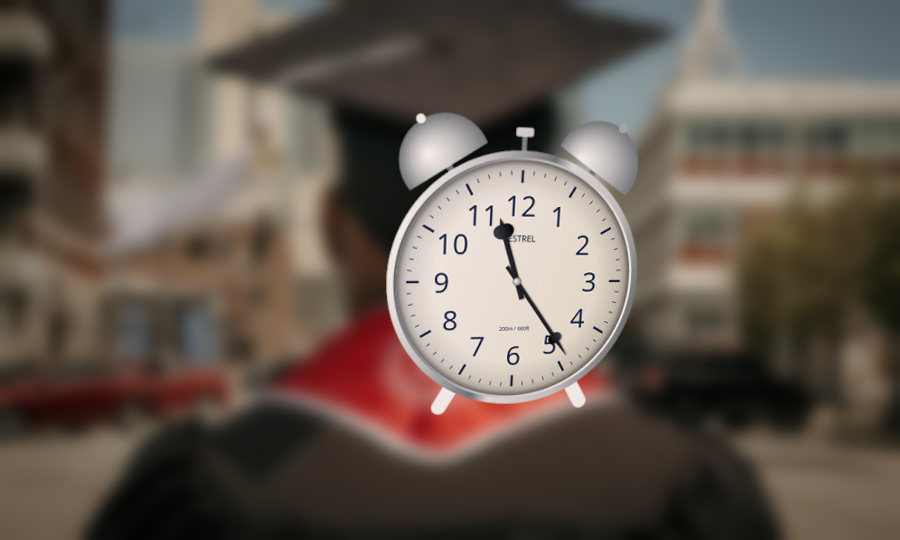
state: 11:24
